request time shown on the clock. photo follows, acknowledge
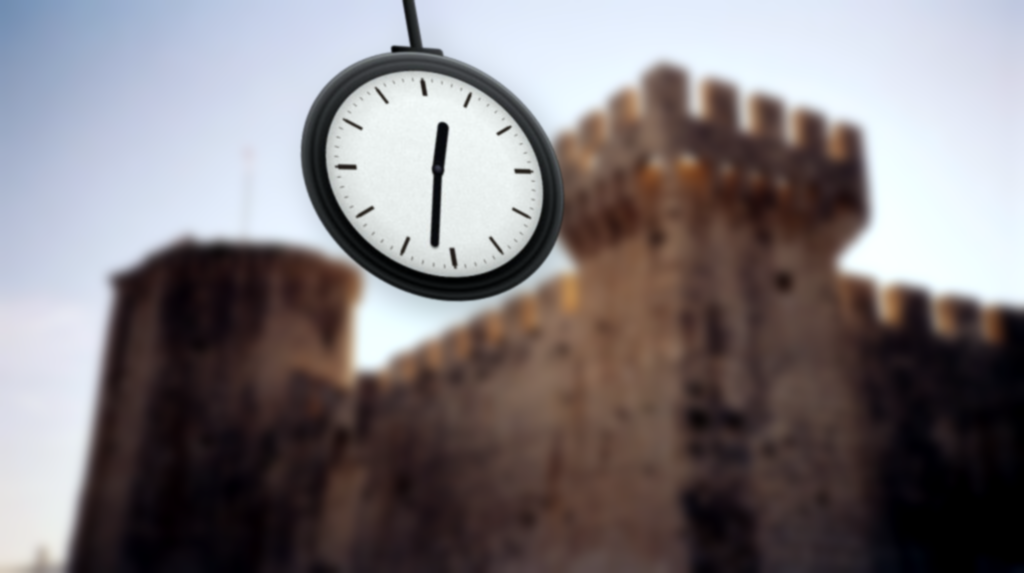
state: 12:32
